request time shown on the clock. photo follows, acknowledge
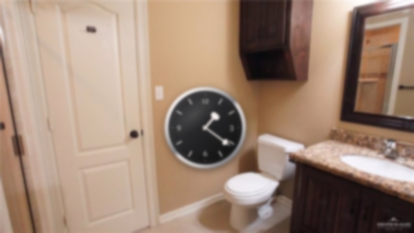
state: 1:21
